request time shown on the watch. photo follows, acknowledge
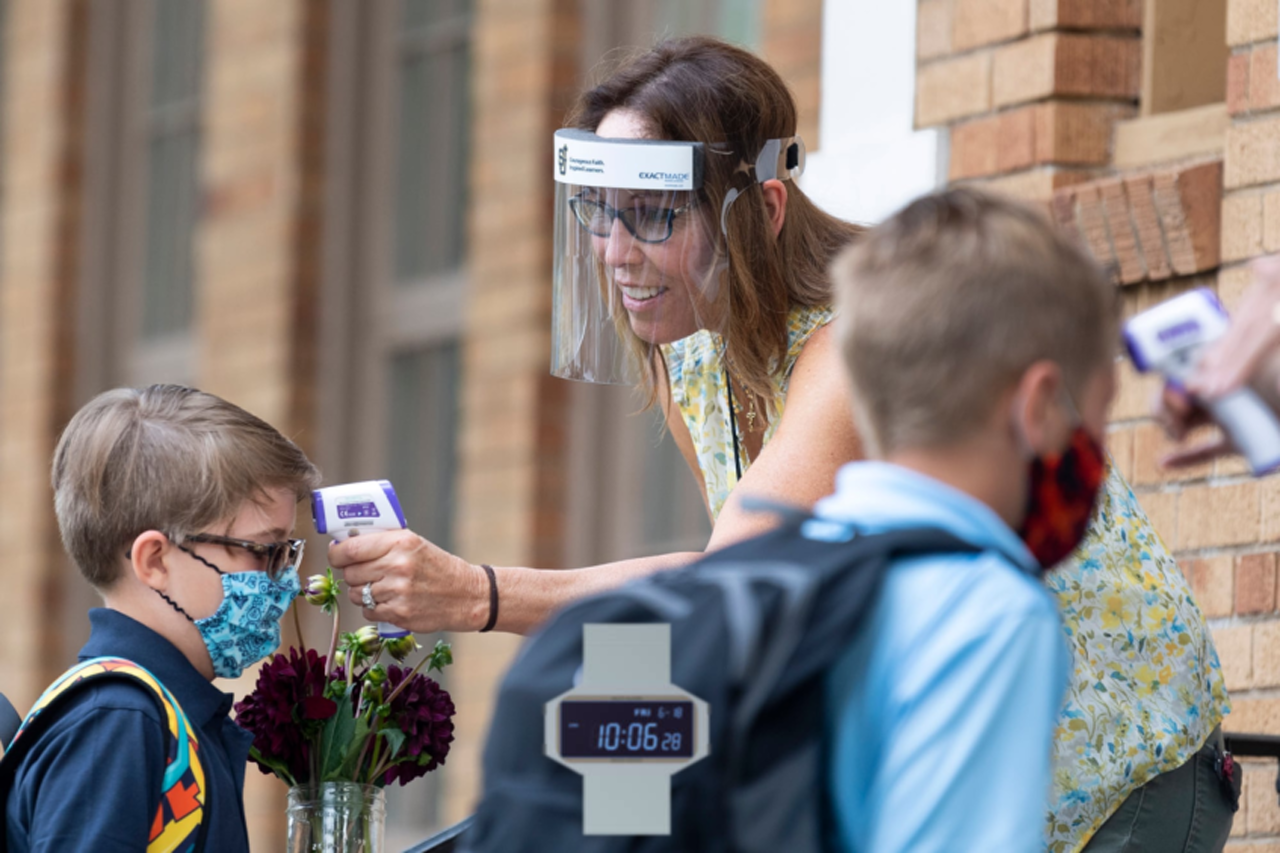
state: 10:06:28
